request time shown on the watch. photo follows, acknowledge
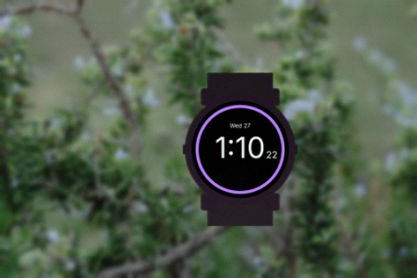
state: 1:10:22
